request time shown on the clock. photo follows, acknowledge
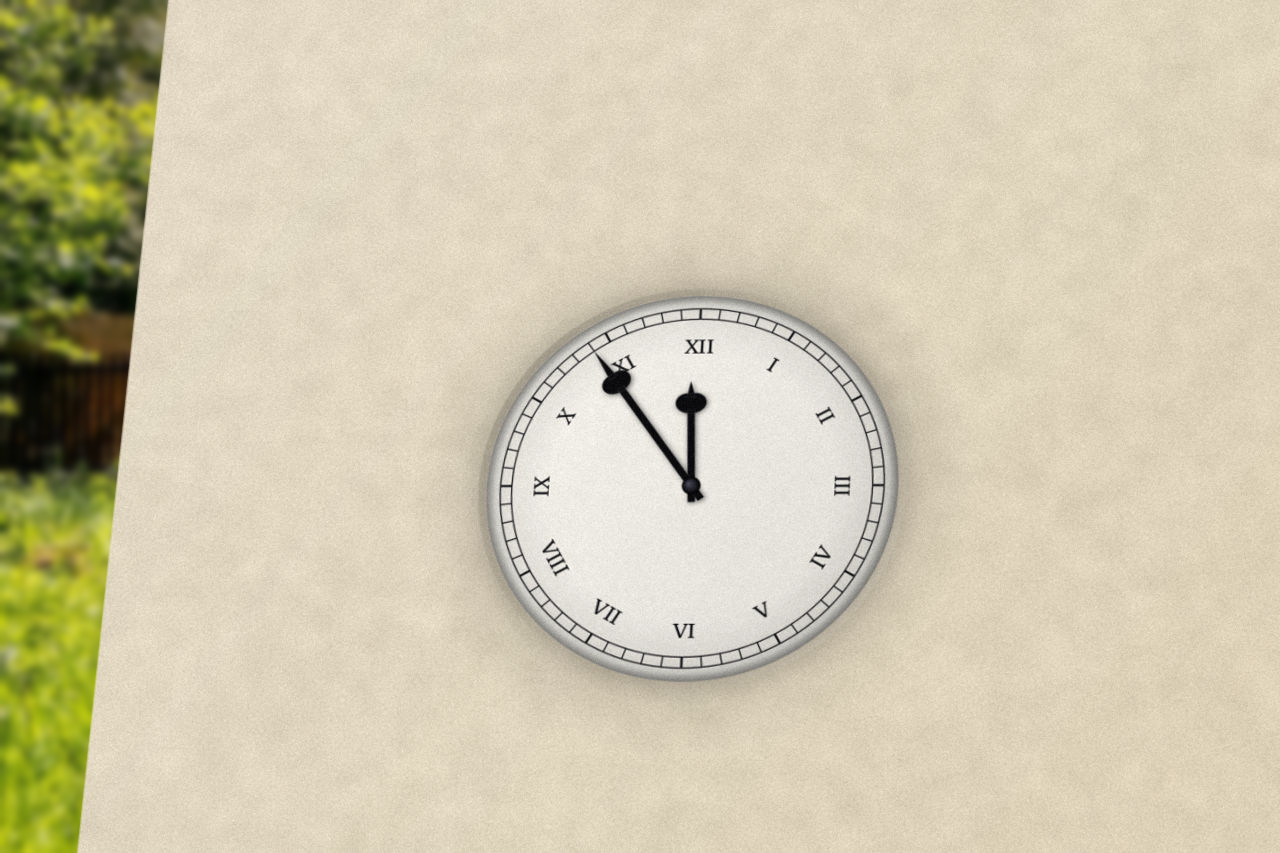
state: 11:54
